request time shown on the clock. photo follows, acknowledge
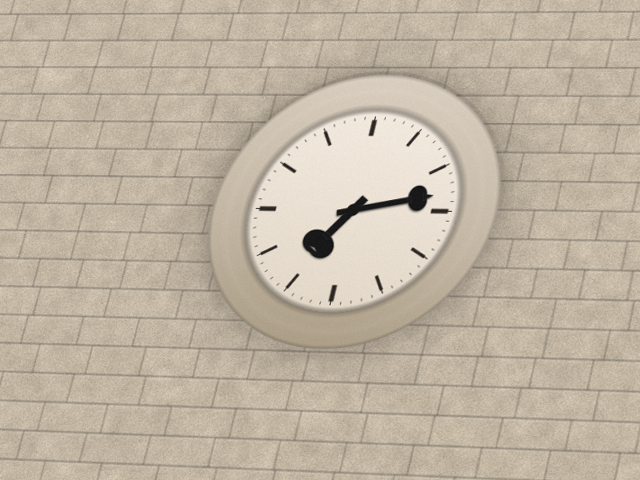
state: 7:13
